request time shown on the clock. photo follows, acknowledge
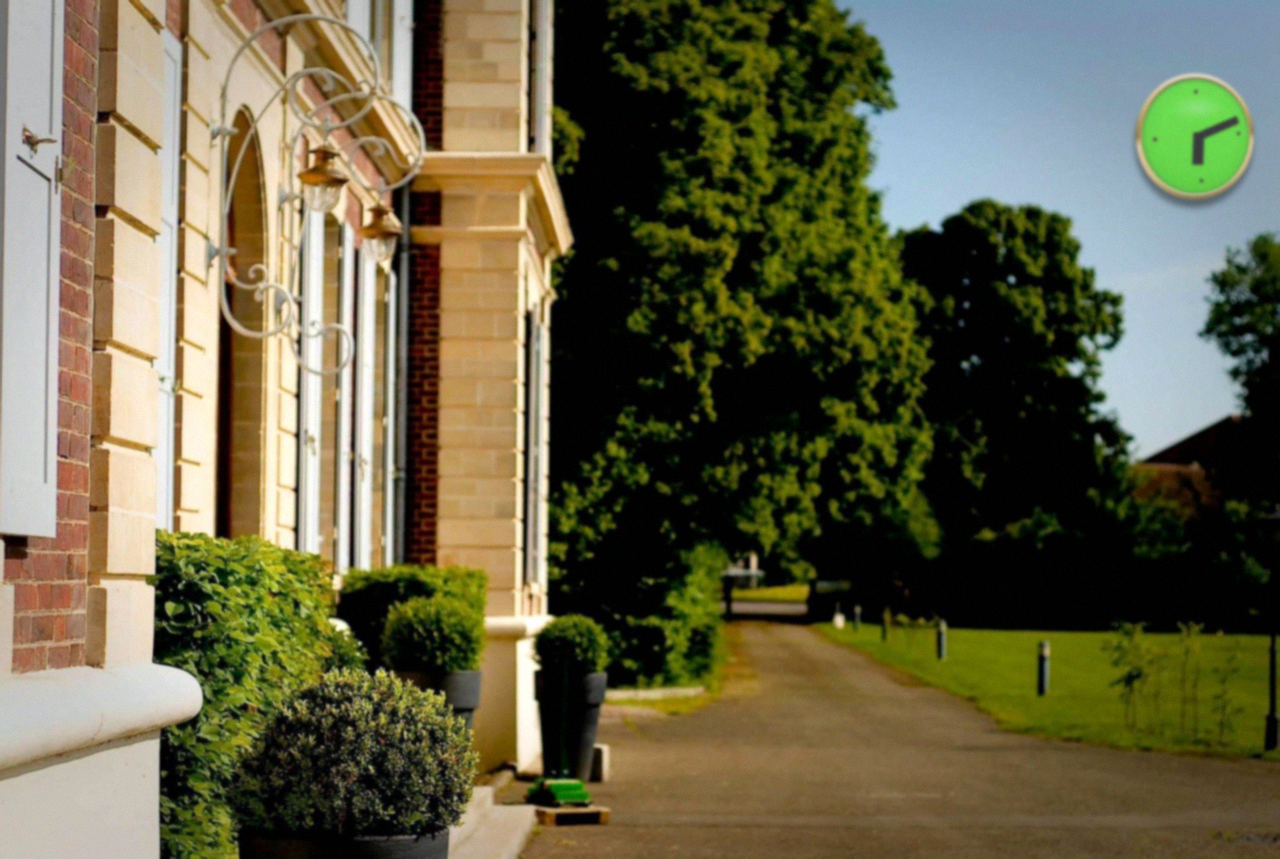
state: 6:12
